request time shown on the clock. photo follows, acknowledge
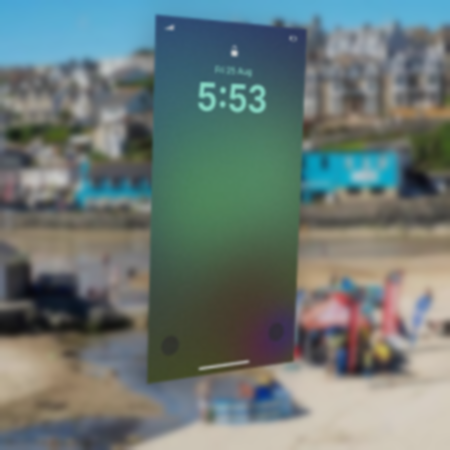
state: 5:53
